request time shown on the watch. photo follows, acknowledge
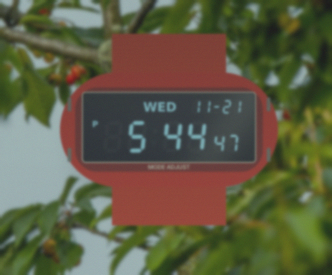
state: 5:44:47
